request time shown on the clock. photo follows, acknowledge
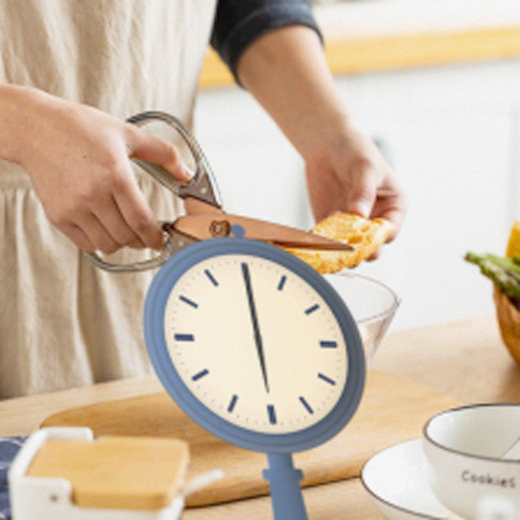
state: 6:00
